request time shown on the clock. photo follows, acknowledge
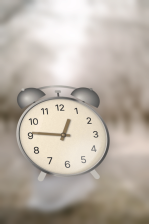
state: 12:46
